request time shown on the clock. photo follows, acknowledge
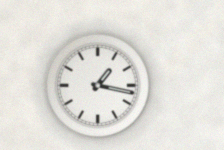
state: 1:17
